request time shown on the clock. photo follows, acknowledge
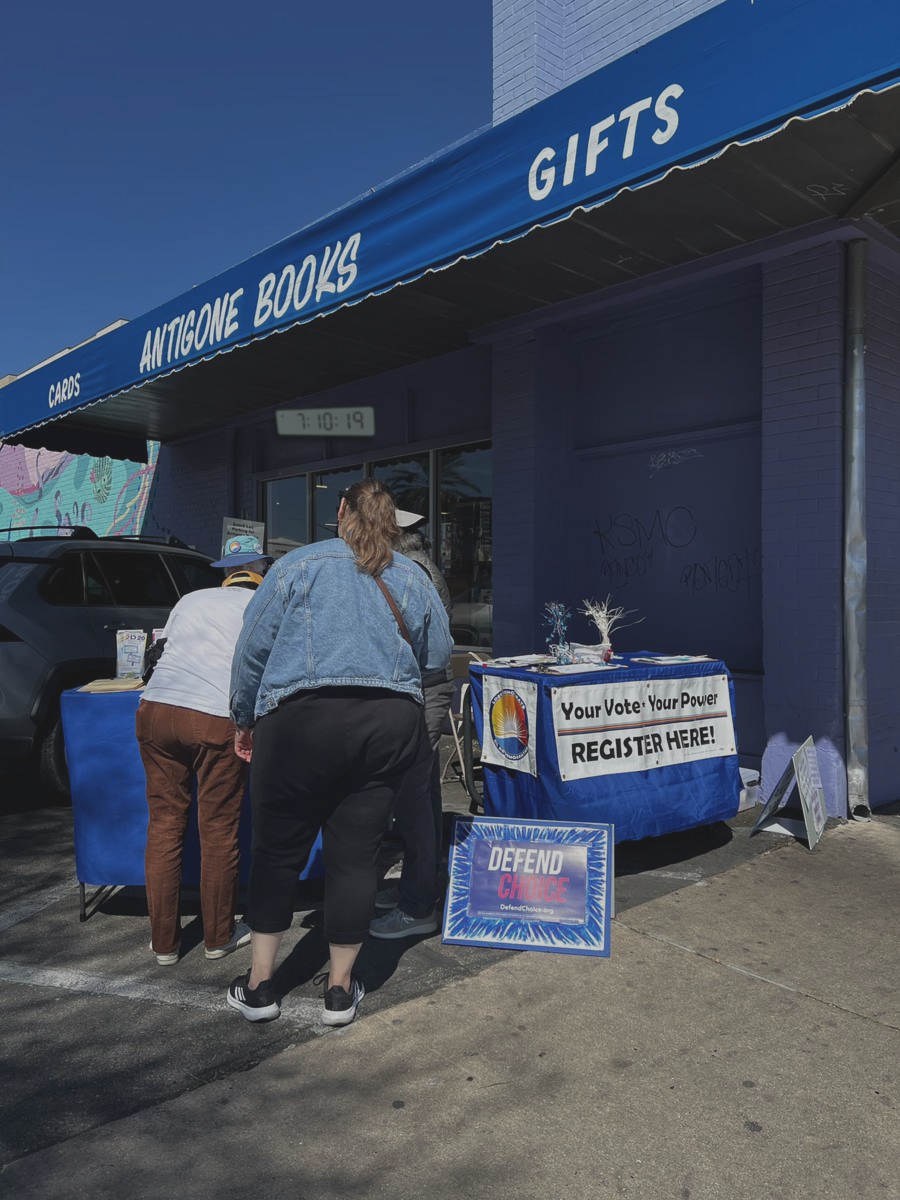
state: 7:10:19
